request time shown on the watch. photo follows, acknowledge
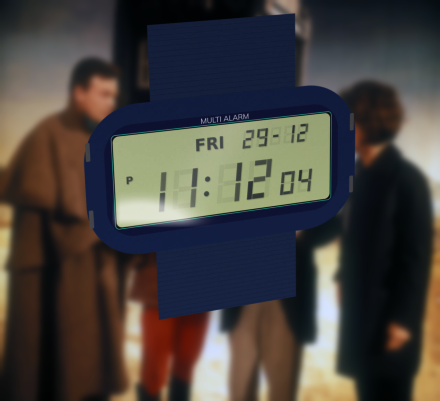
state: 11:12:04
